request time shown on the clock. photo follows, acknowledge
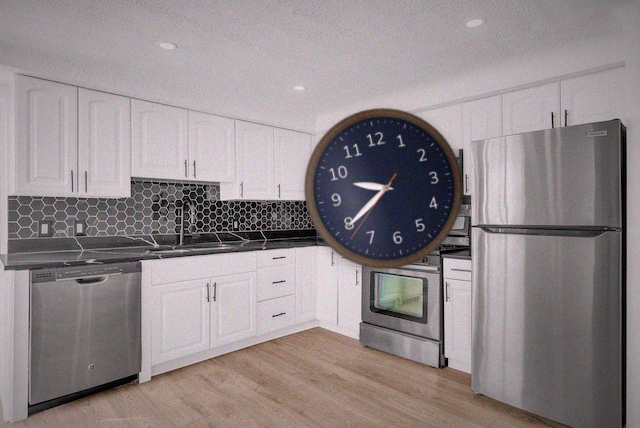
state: 9:39:38
